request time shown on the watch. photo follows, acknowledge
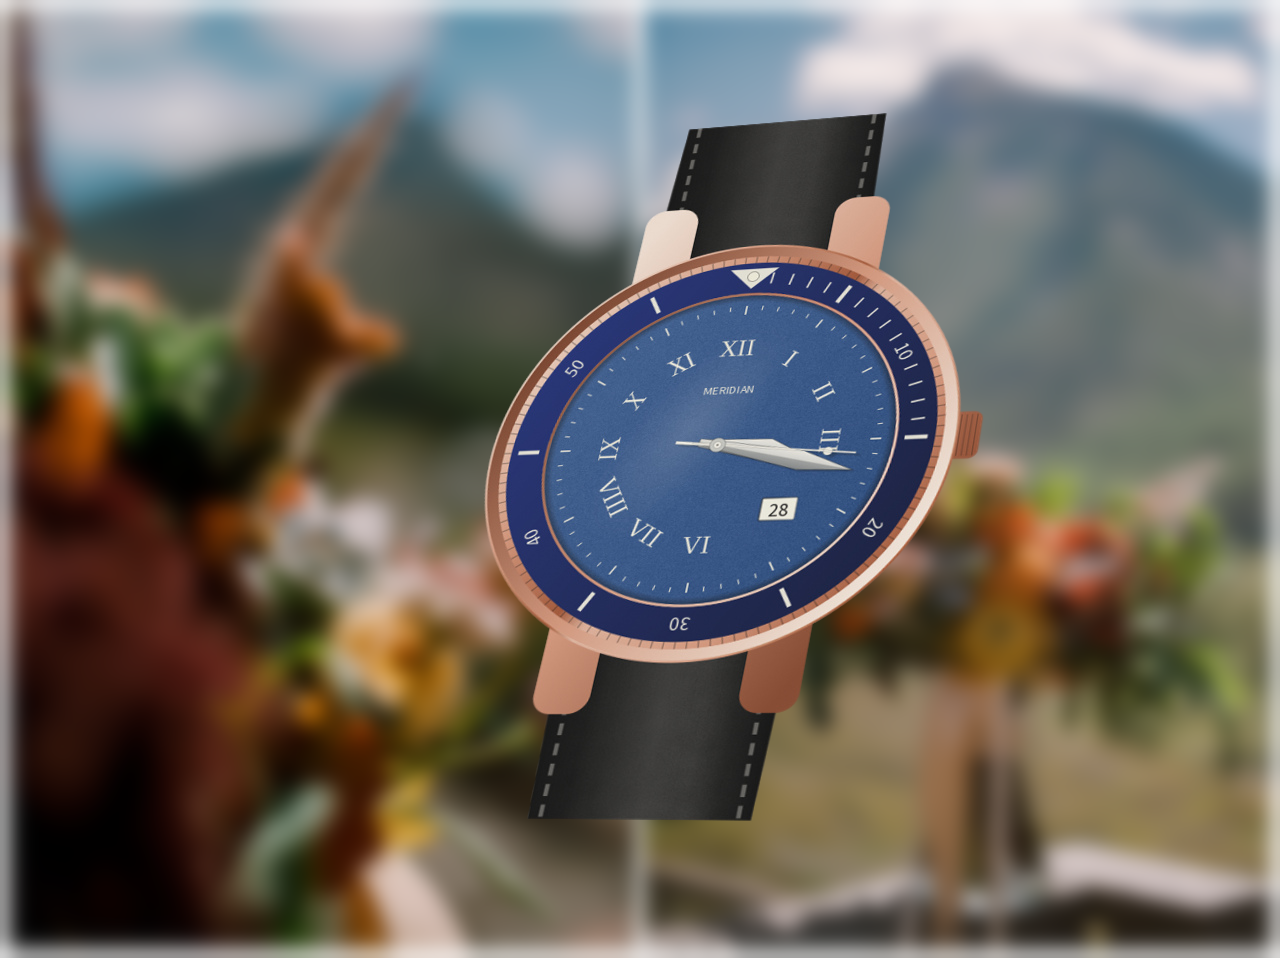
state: 3:17:16
